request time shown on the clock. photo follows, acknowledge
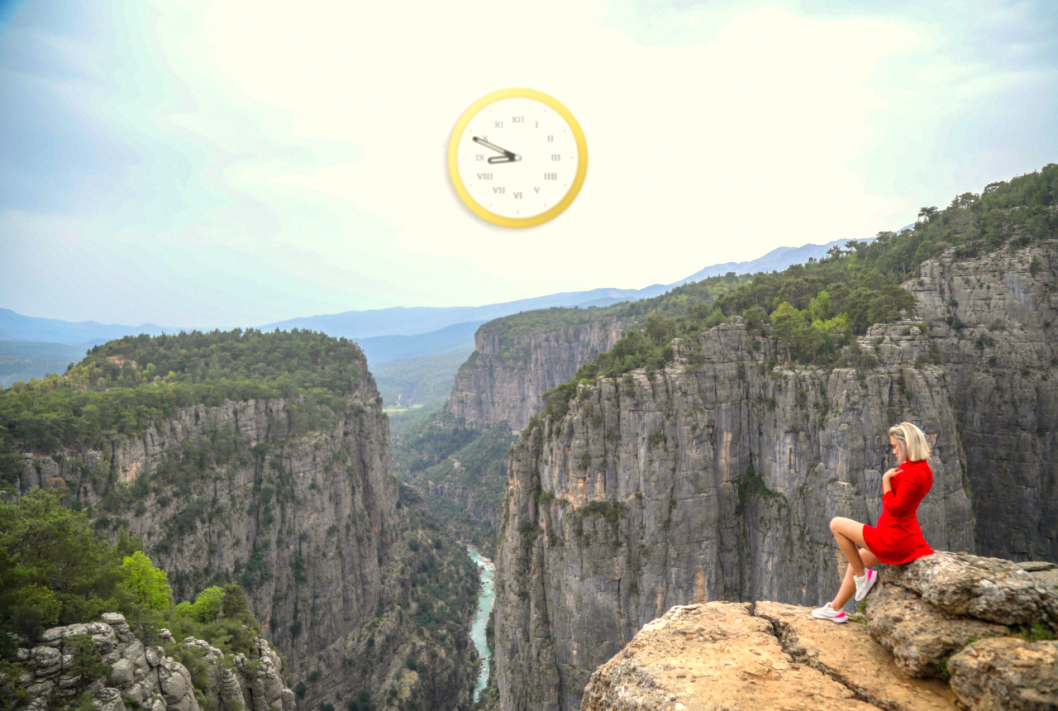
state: 8:49
